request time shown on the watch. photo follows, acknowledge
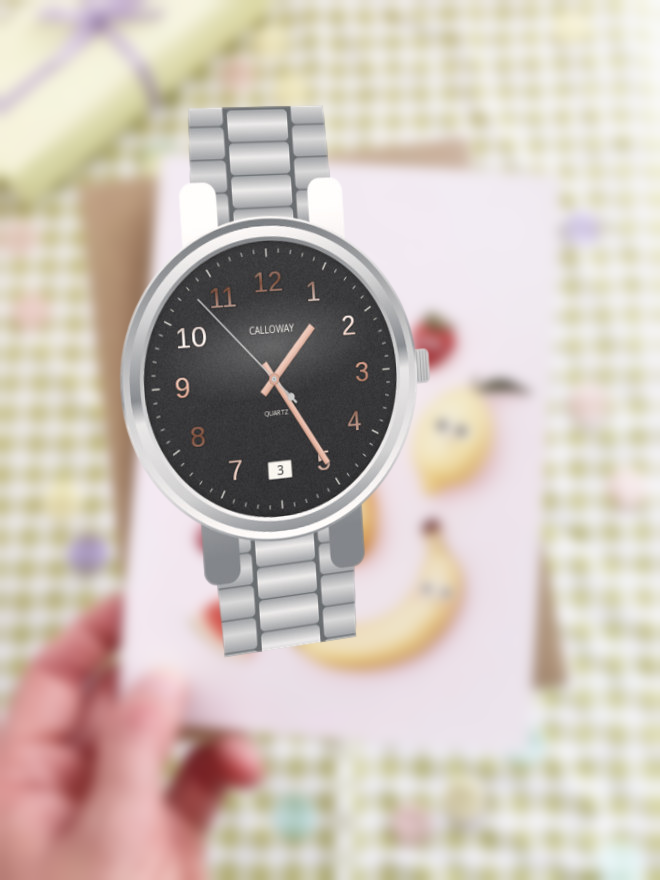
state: 1:24:53
